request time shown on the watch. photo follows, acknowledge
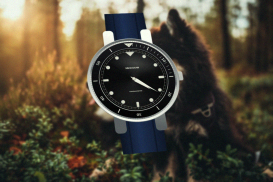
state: 4:21
